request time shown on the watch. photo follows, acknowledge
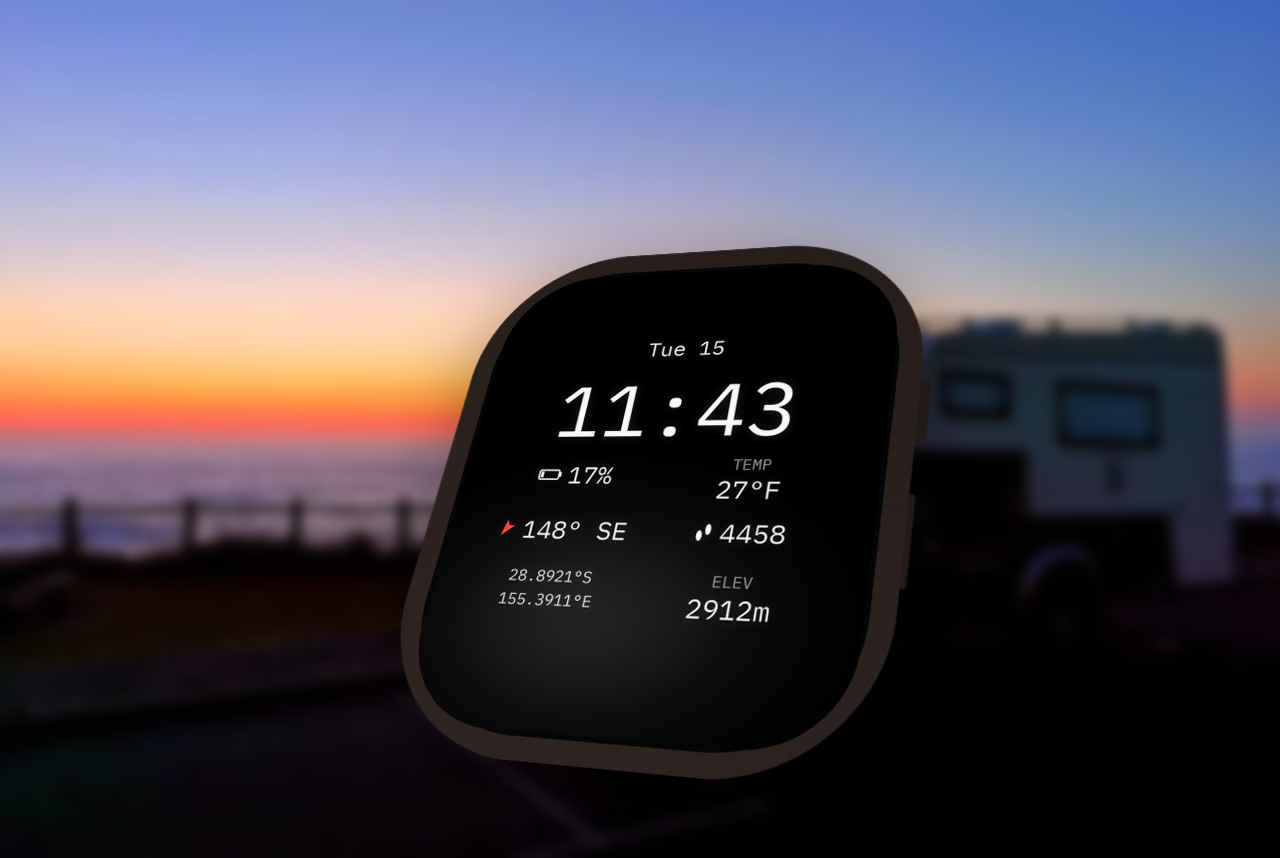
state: 11:43
